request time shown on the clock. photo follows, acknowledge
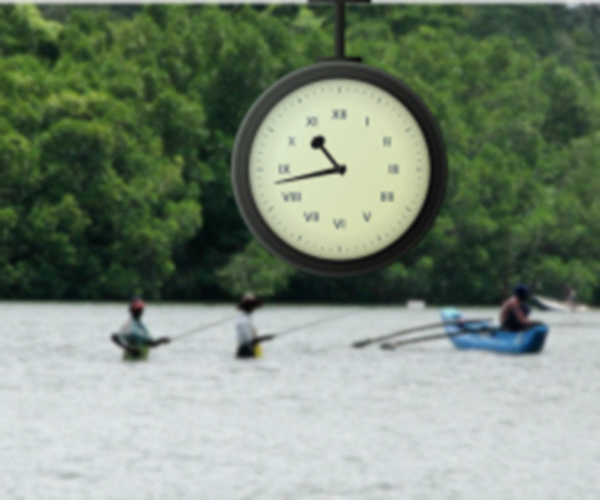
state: 10:43
